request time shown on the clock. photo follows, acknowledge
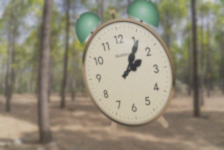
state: 2:06
